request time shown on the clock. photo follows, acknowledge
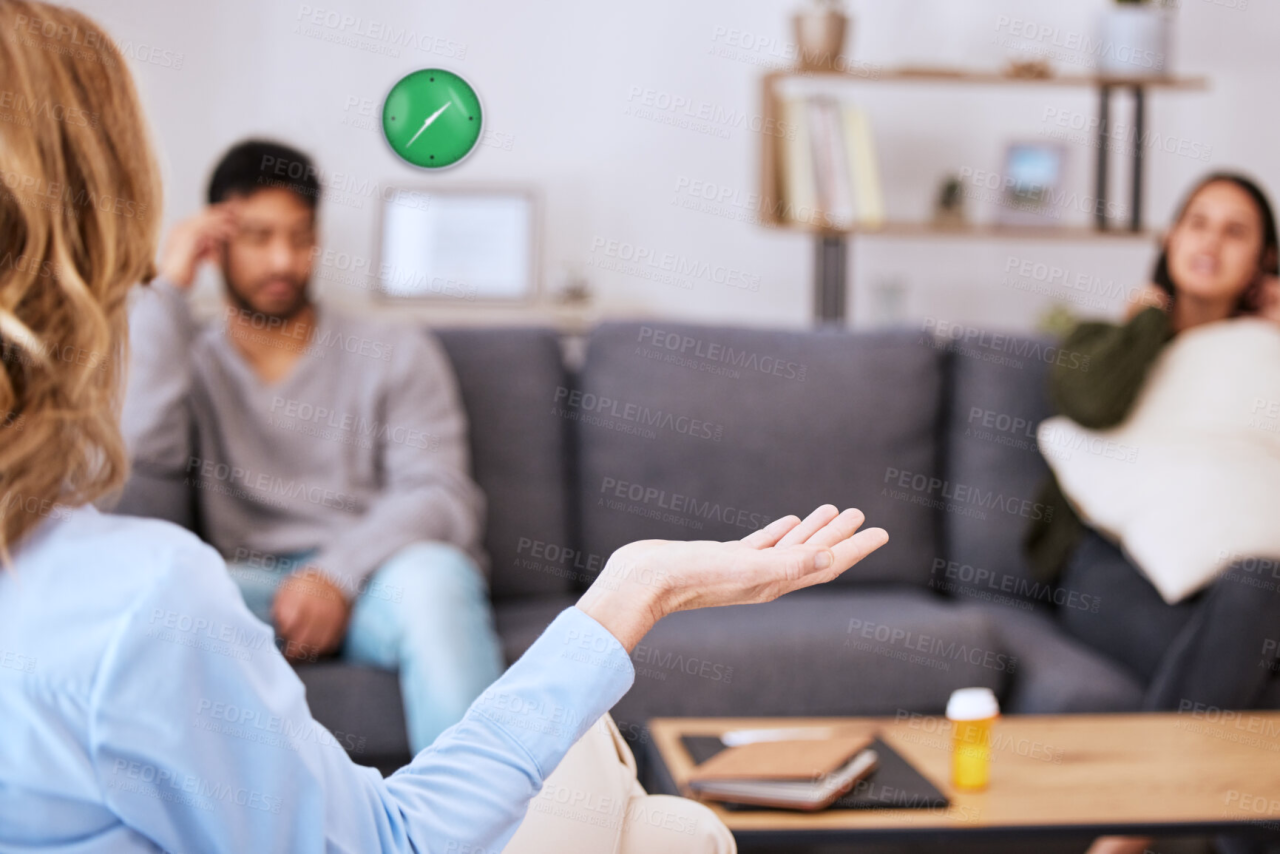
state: 1:37
